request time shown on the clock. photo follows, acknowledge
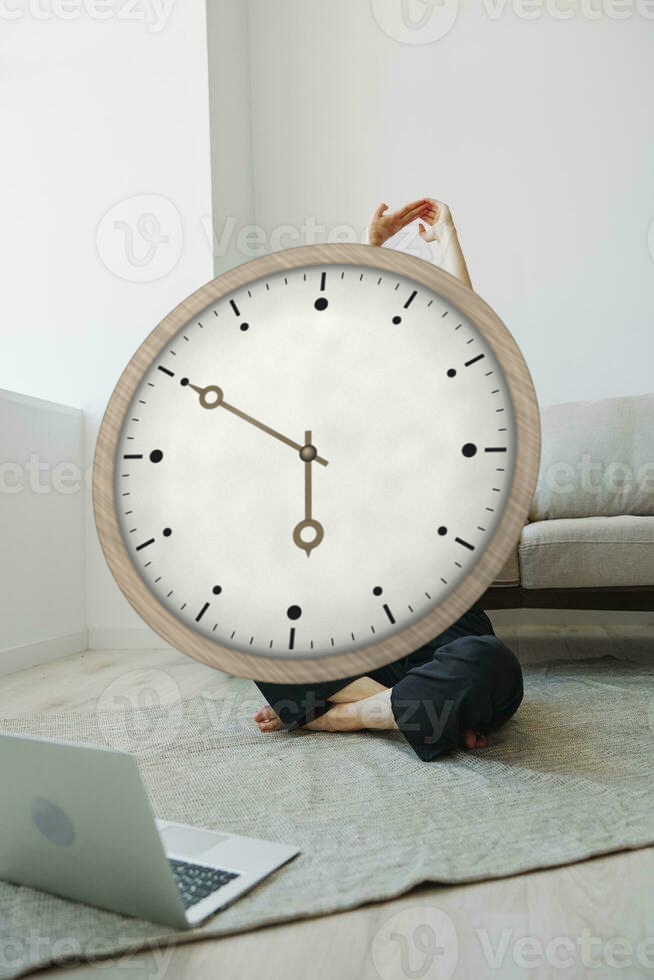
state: 5:50
